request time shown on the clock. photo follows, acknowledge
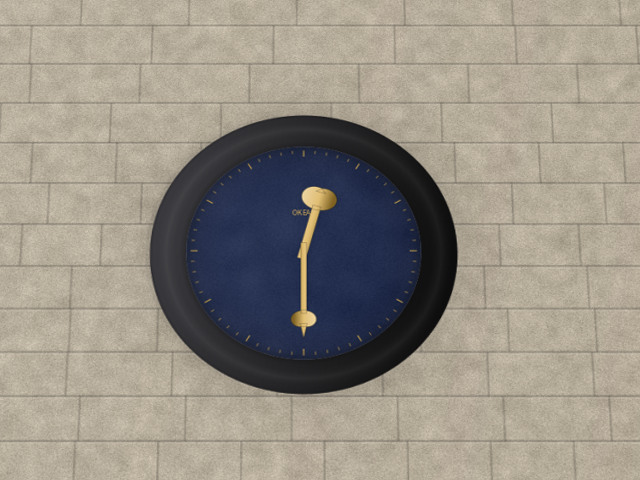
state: 12:30
